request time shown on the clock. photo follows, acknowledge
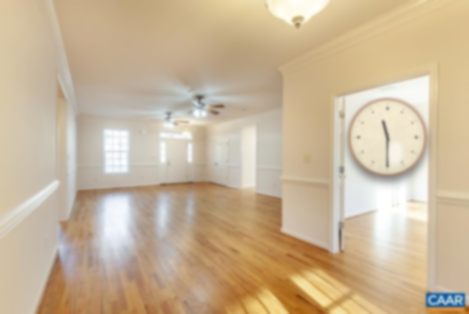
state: 11:30
